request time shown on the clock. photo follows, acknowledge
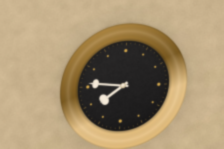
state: 7:46
